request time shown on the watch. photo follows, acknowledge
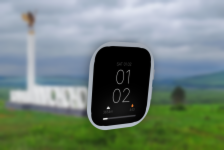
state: 1:02
